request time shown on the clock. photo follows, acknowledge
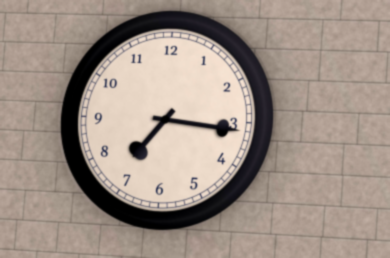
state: 7:16
